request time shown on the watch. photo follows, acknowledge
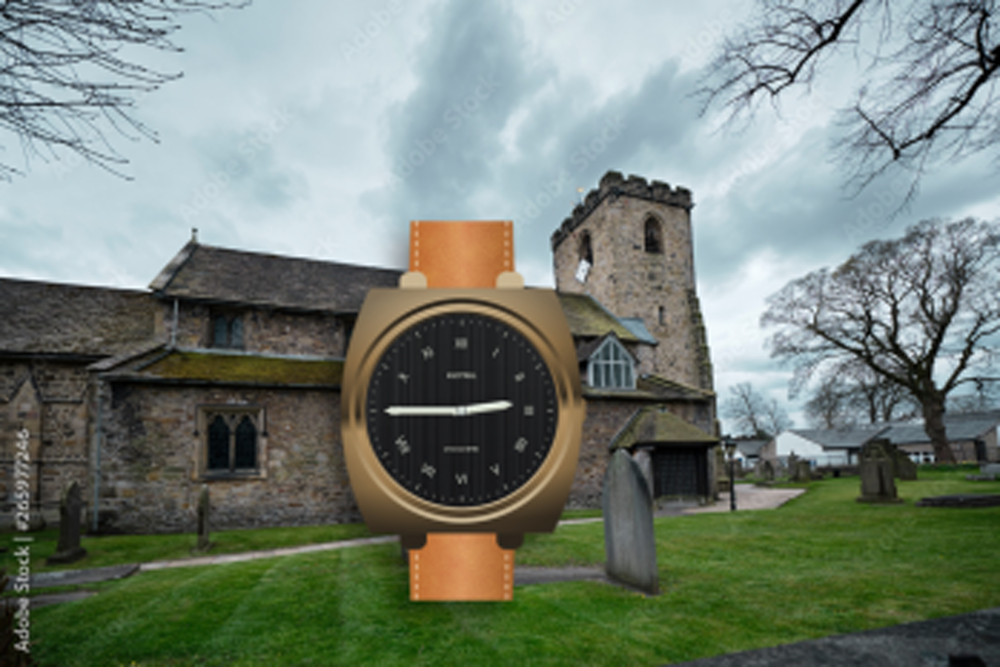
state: 2:45
